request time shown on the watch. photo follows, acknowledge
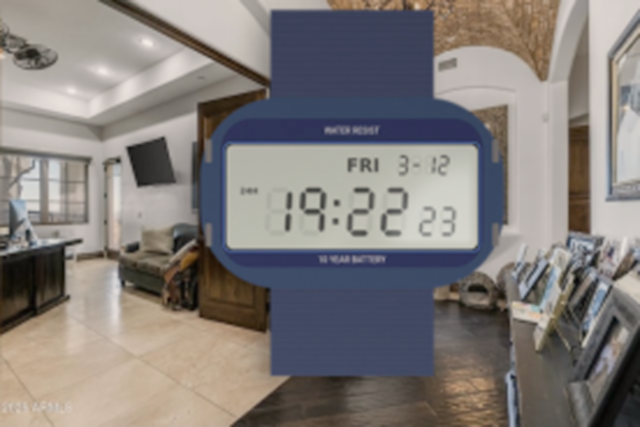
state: 19:22:23
